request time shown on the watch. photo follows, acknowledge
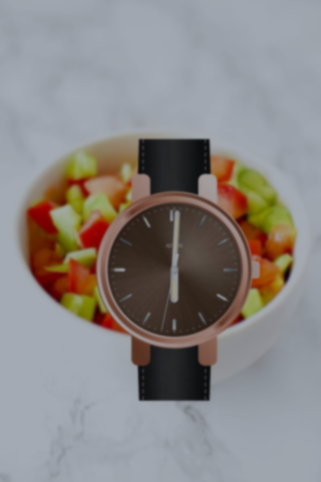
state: 6:00:32
